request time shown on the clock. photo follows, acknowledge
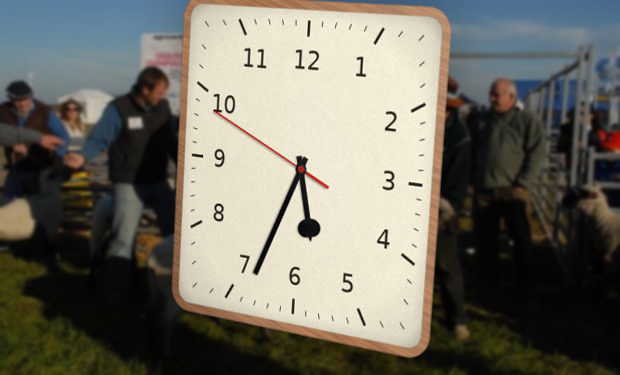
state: 5:33:49
